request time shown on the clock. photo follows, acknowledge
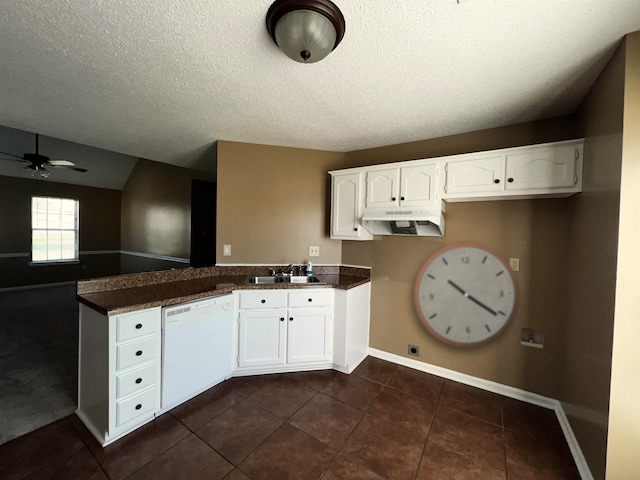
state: 10:21
